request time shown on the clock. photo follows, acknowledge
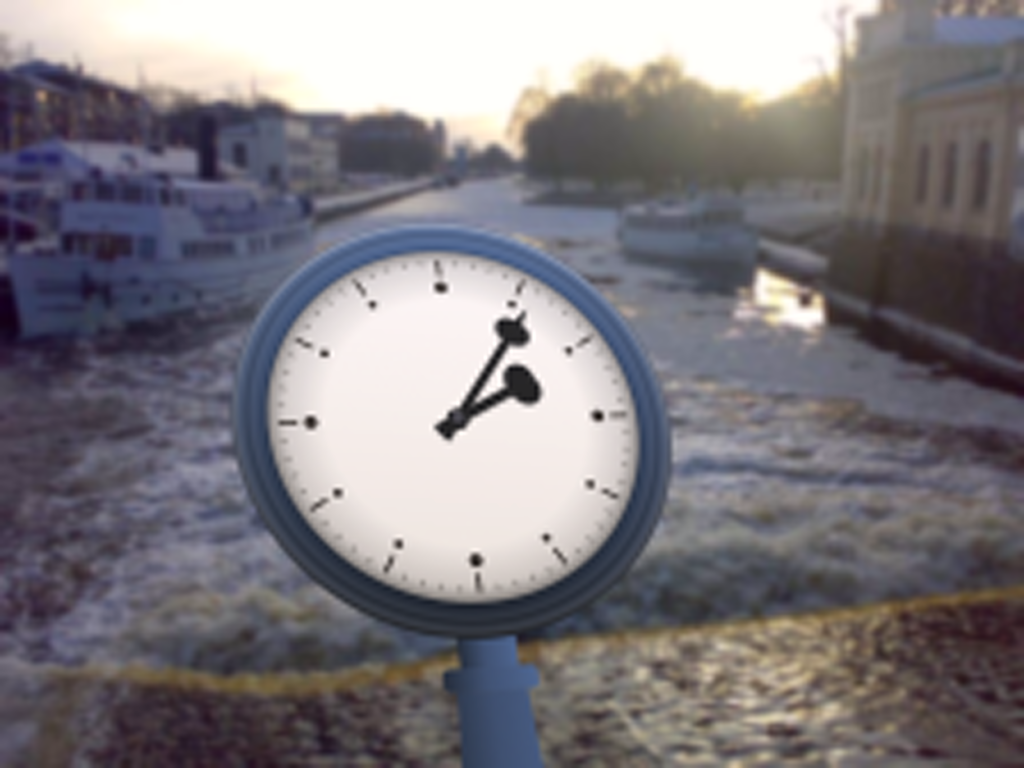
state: 2:06
